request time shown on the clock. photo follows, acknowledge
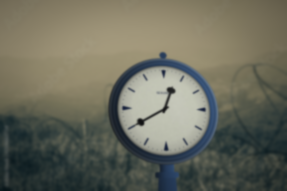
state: 12:40
